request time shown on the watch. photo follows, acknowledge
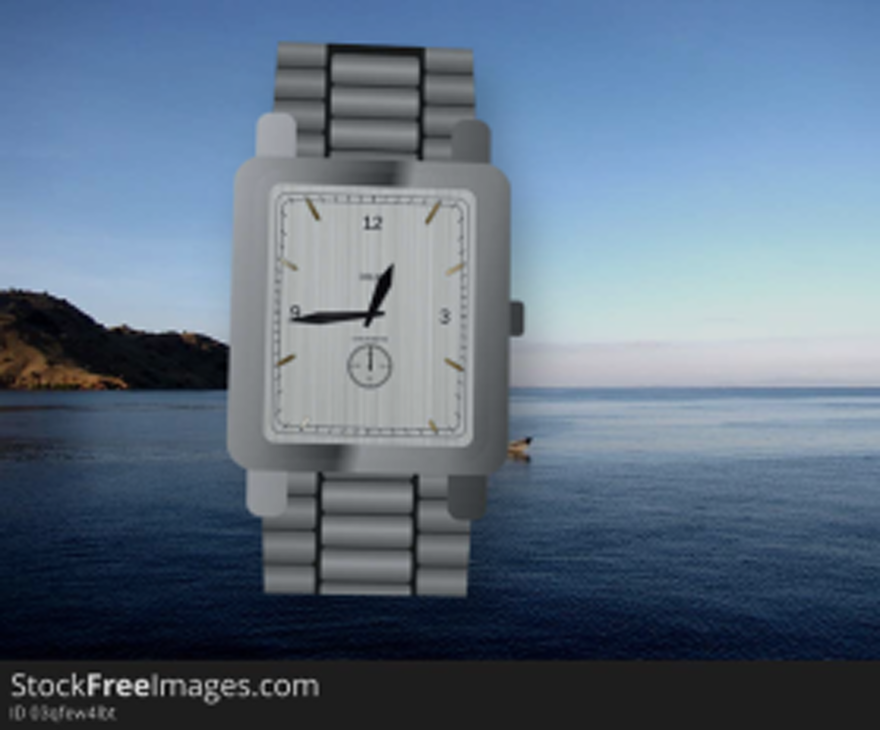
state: 12:44
